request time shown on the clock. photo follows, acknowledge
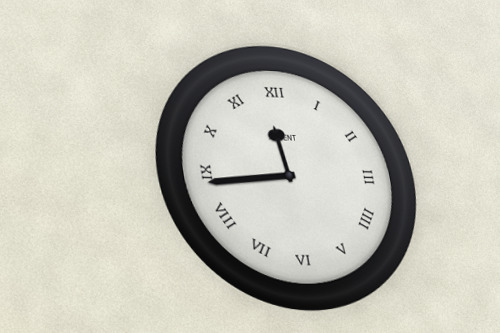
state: 11:44
